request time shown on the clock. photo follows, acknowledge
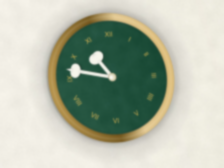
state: 10:47
